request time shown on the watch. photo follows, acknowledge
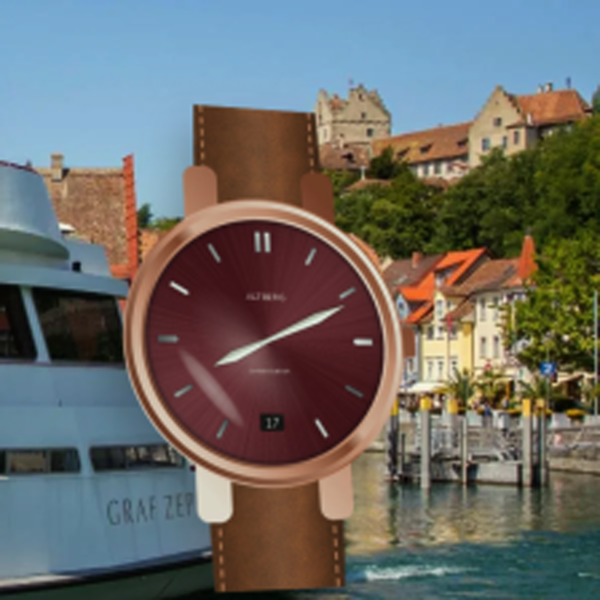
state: 8:11
